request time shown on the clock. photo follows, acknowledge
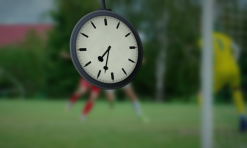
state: 7:33
